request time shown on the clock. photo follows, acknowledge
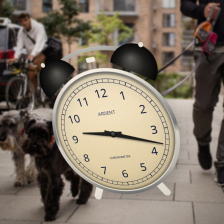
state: 9:18
